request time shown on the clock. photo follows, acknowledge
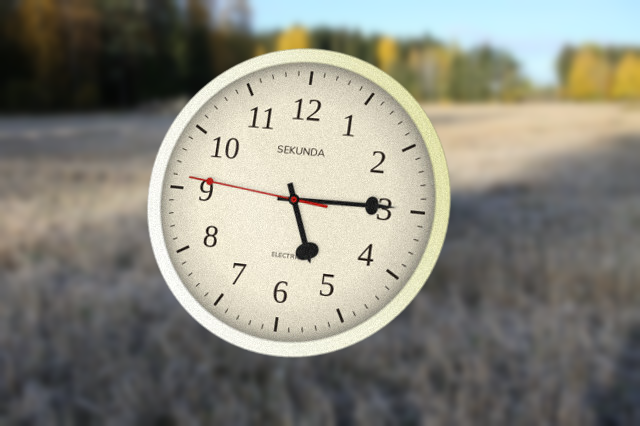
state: 5:14:46
